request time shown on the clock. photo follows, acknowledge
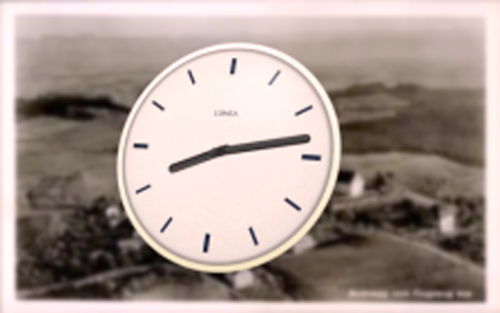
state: 8:13
